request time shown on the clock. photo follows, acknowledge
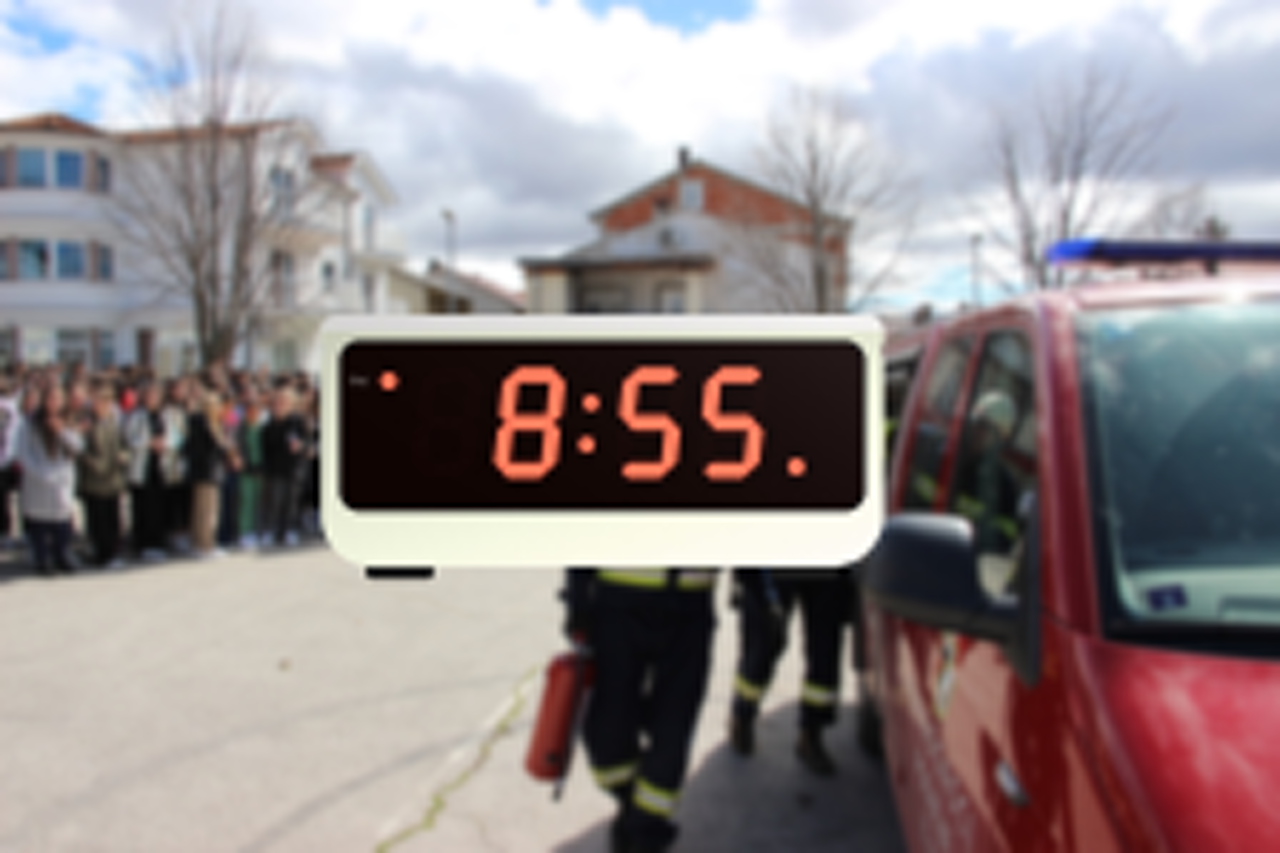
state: 8:55
